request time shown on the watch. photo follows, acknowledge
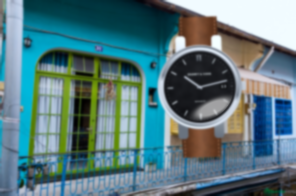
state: 10:13
